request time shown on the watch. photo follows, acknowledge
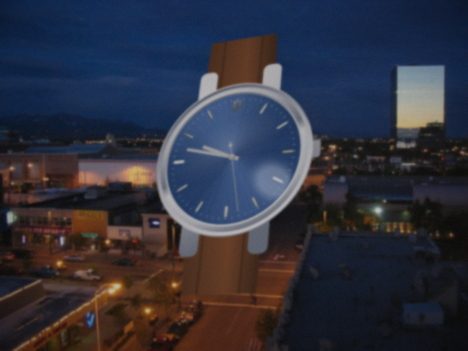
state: 9:47:28
